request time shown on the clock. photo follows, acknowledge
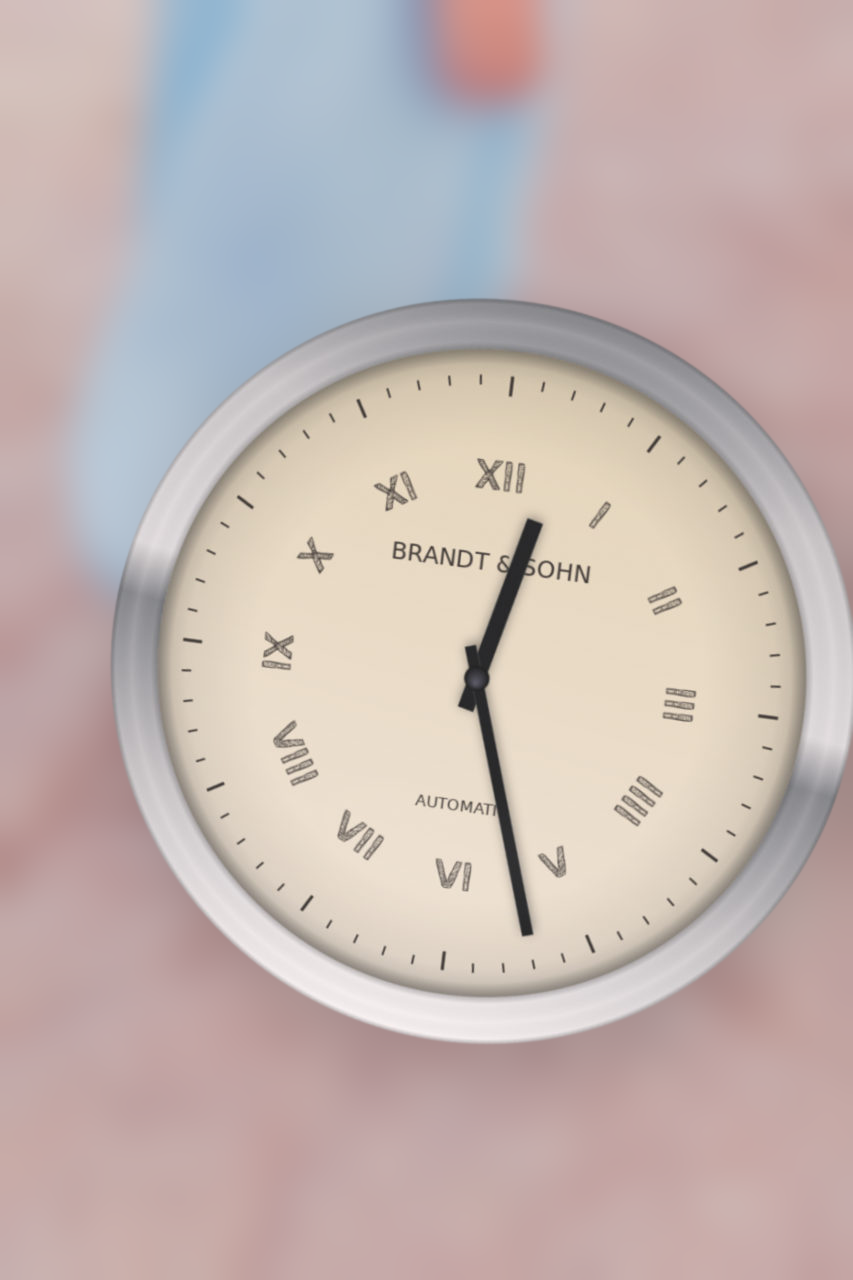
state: 12:27
